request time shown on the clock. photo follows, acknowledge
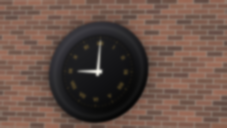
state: 9:00
